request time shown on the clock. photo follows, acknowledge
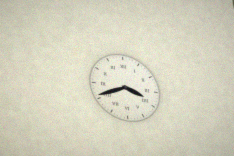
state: 3:41
